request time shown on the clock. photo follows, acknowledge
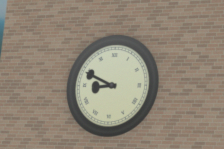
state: 8:49
